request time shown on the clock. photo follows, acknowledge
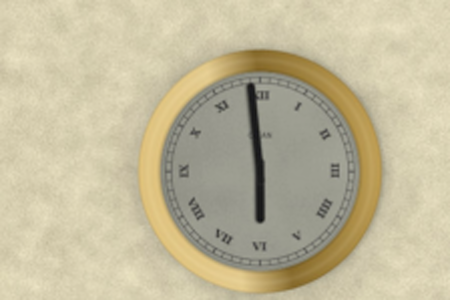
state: 5:59
